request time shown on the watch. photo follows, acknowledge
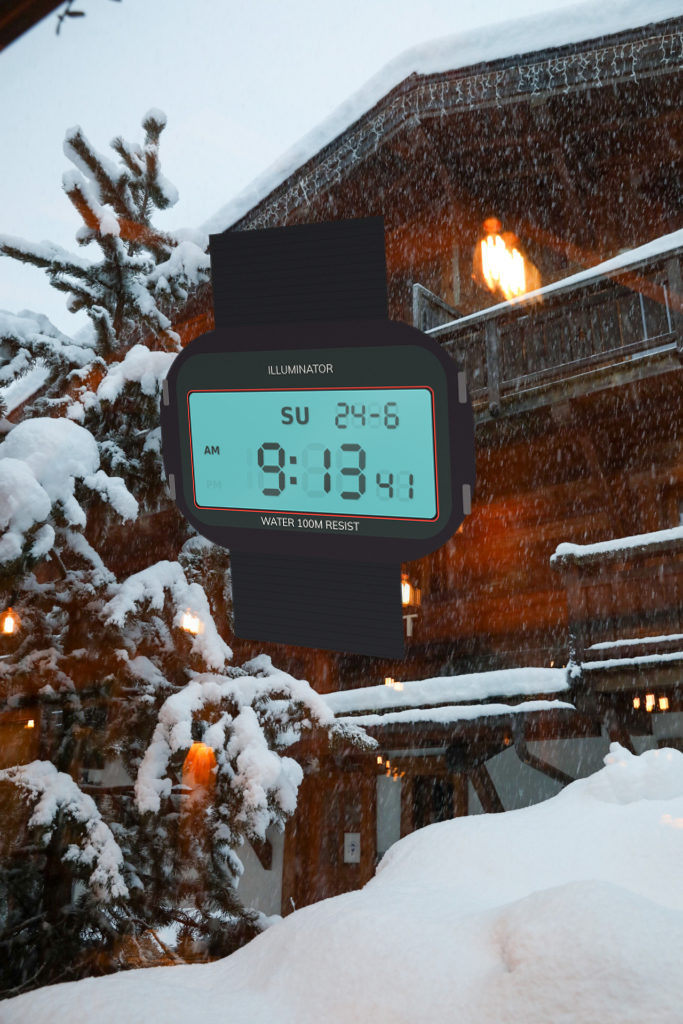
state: 9:13:41
